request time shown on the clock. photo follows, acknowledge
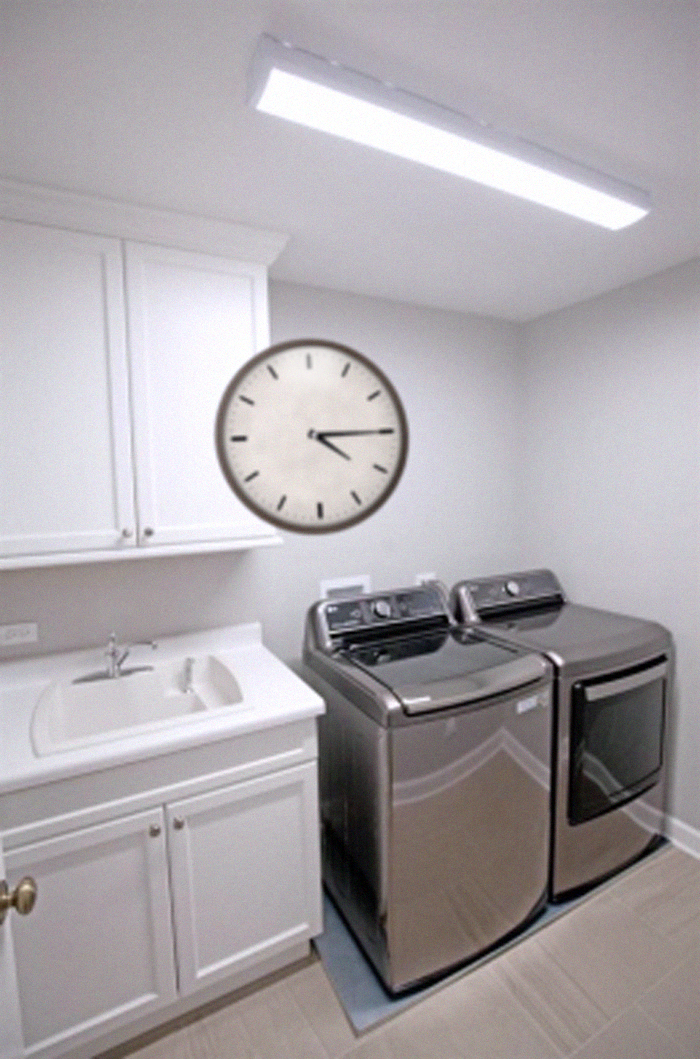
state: 4:15
